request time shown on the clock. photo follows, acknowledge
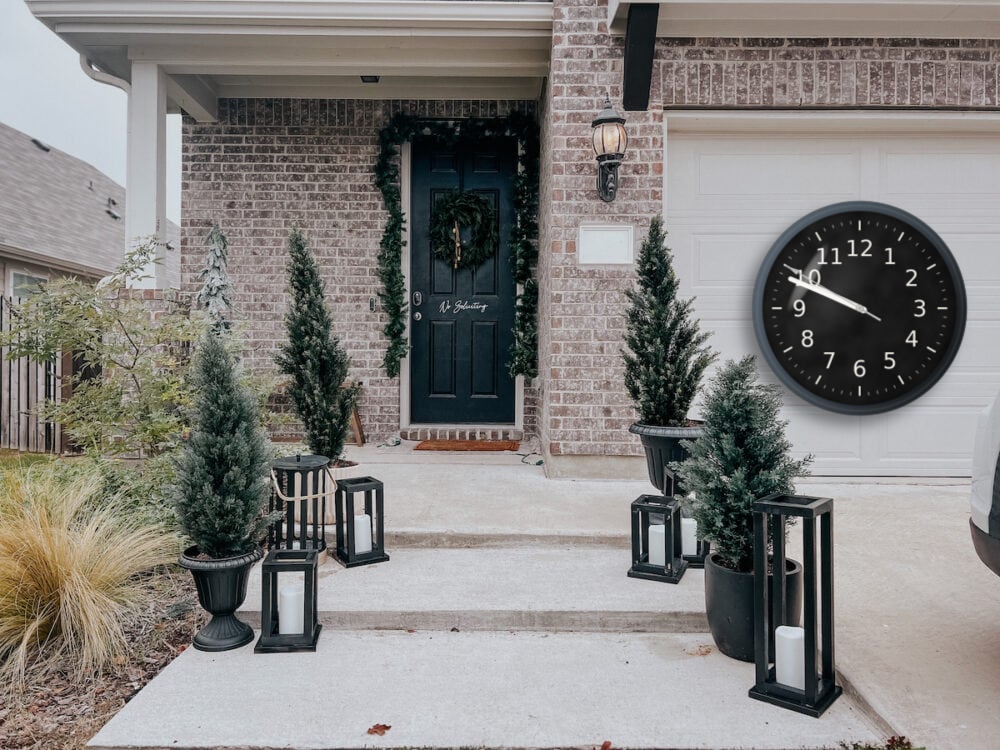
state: 9:48:50
